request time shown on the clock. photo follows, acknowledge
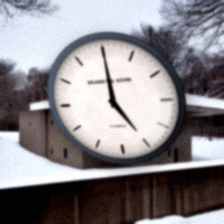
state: 5:00
